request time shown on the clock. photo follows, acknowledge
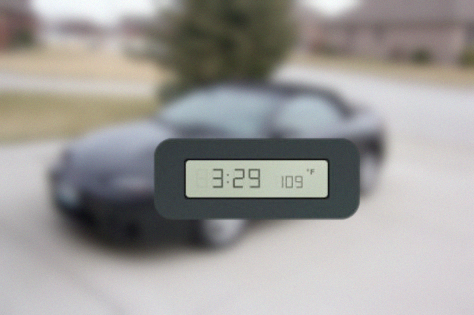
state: 3:29
